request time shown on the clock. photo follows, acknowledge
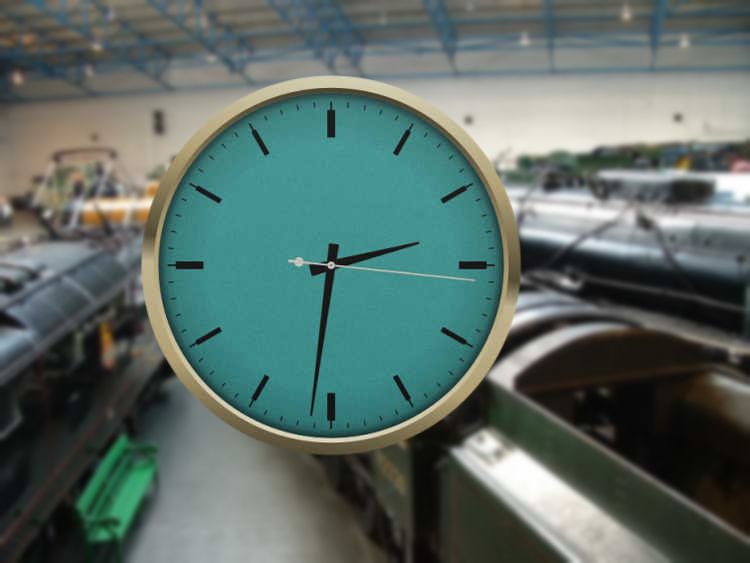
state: 2:31:16
